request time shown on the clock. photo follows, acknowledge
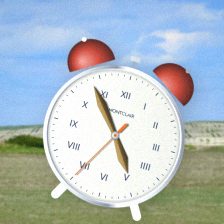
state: 4:53:35
